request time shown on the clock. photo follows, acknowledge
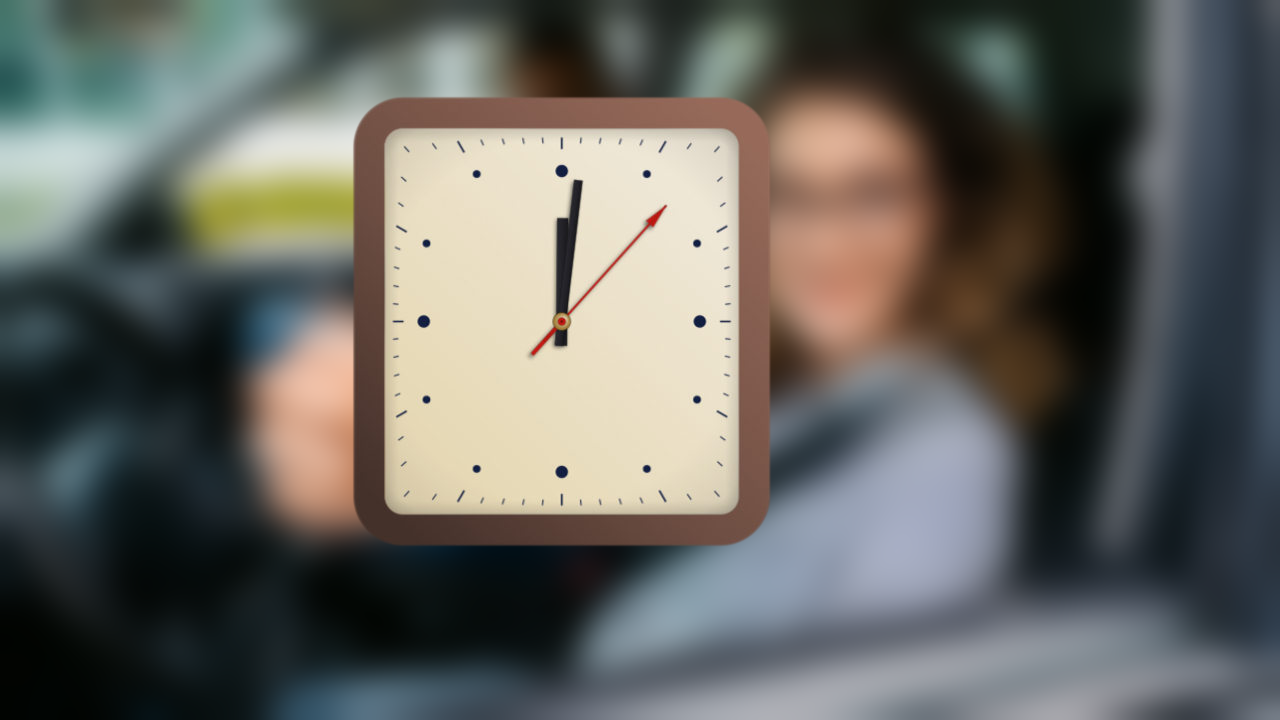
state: 12:01:07
